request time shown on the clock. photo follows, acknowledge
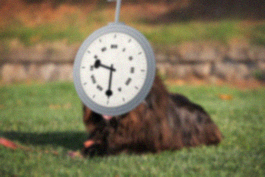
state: 9:30
